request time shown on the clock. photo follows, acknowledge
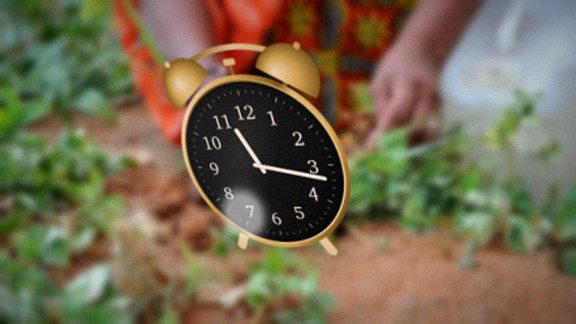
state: 11:17
